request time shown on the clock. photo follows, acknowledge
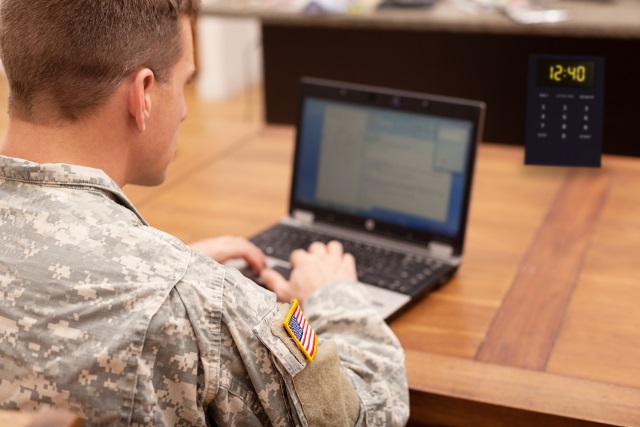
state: 12:40
